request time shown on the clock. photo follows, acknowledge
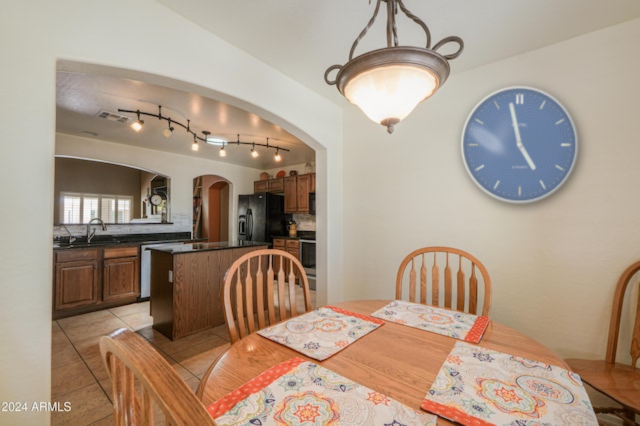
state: 4:58
